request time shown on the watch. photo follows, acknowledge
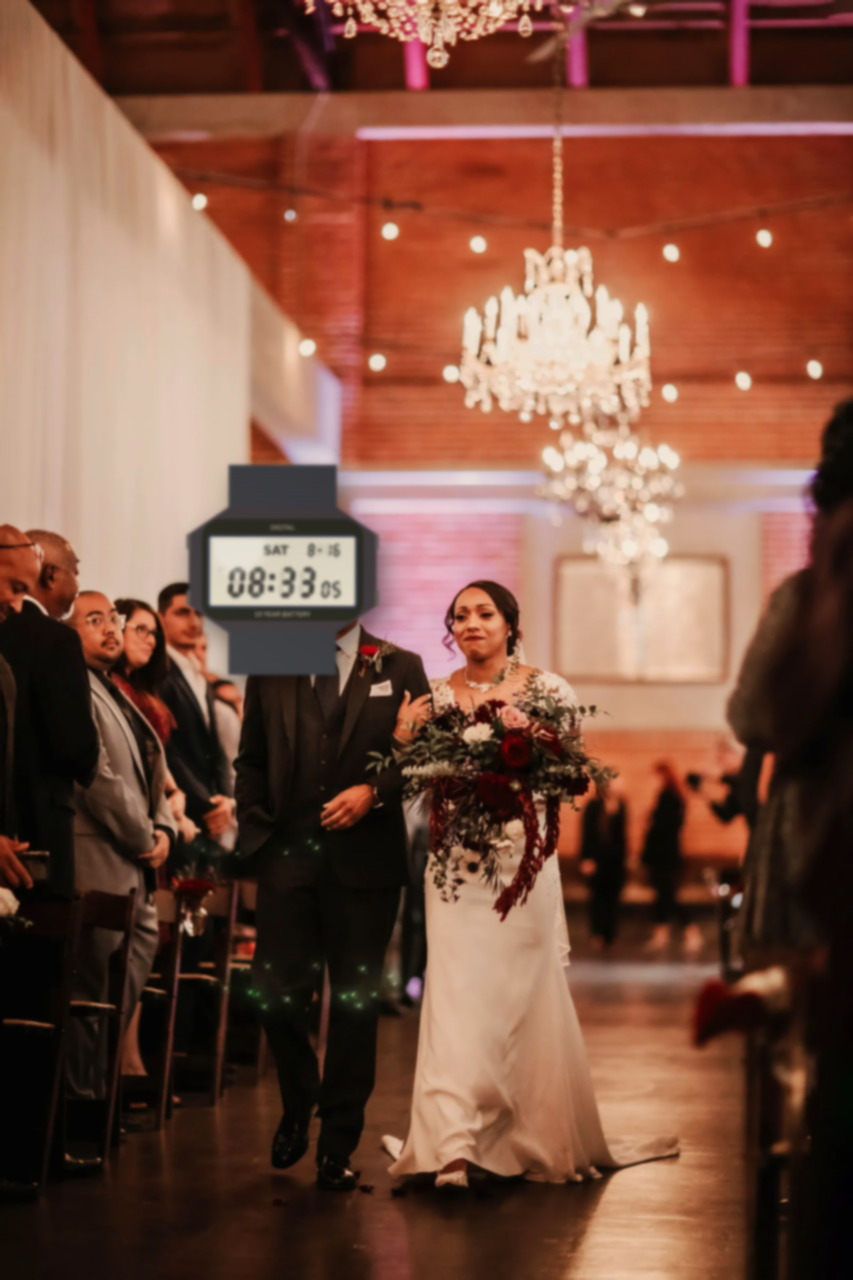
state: 8:33:05
